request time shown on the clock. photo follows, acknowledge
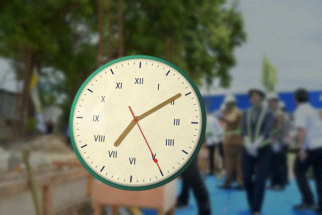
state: 7:09:25
